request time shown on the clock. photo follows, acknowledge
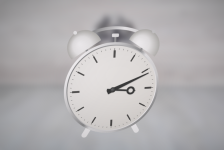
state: 3:11
